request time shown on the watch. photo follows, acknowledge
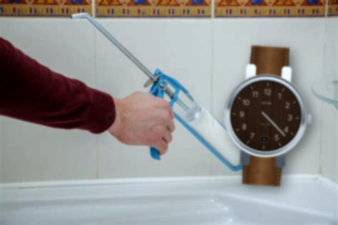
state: 4:22
